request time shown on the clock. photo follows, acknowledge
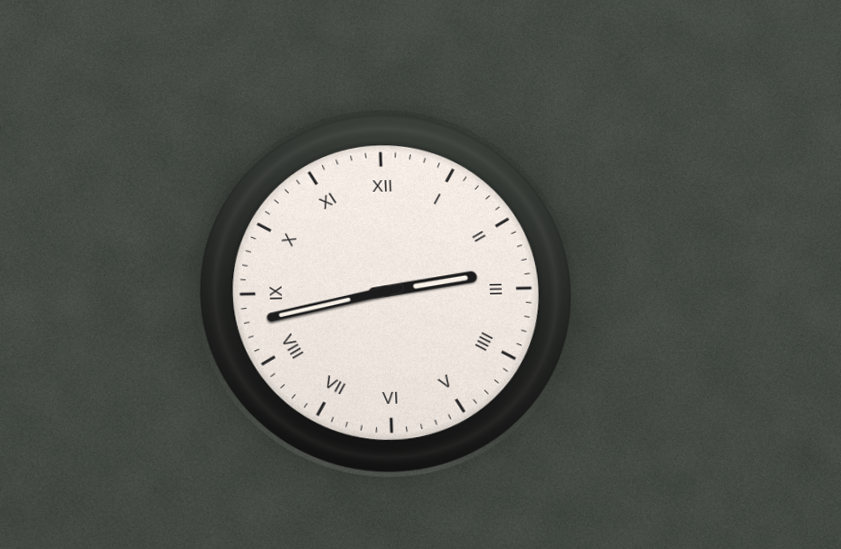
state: 2:43
